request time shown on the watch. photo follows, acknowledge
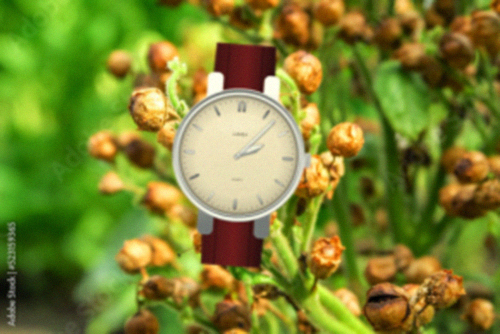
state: 2:07
